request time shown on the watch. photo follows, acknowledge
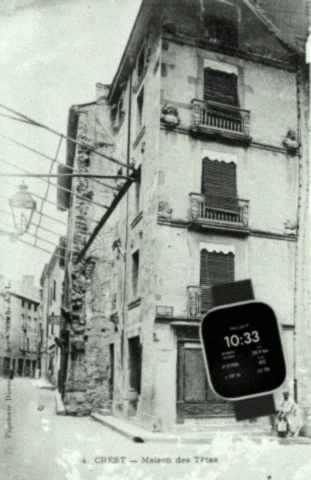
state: 10:33
